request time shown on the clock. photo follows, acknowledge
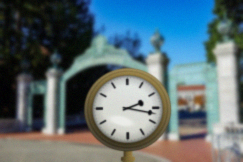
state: 2:17
